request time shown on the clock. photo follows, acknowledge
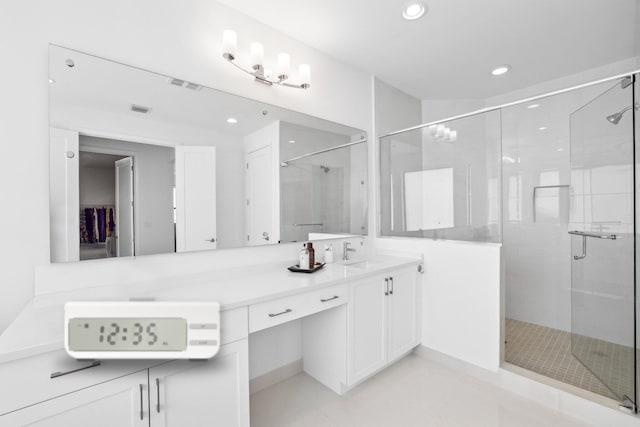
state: 12:35
